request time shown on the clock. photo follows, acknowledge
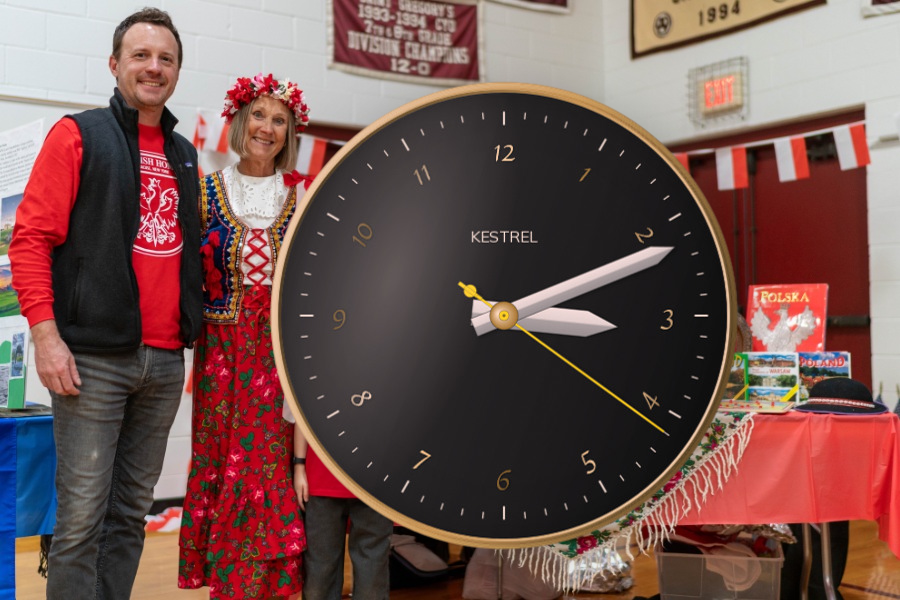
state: 3:11:21
